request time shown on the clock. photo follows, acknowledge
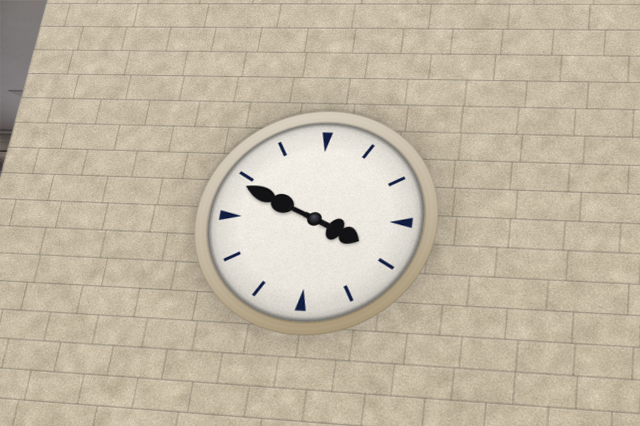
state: 3:49
